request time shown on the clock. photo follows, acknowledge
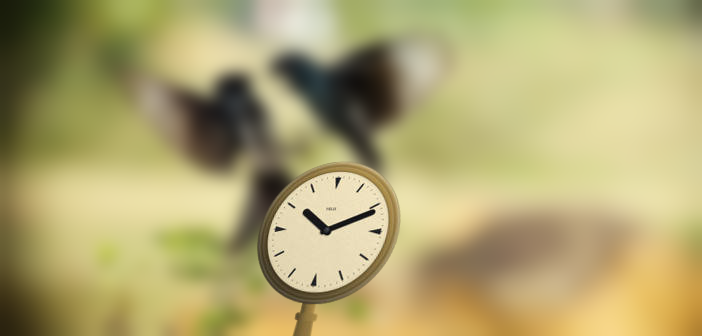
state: 10:11
